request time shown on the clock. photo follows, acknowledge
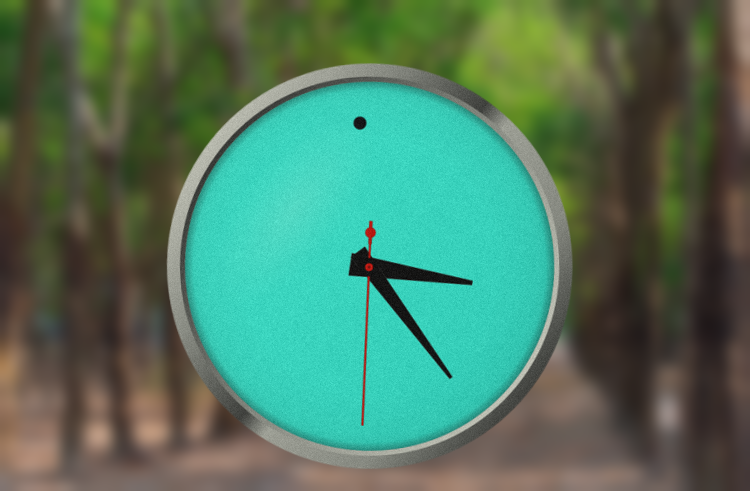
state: 3:24:31
